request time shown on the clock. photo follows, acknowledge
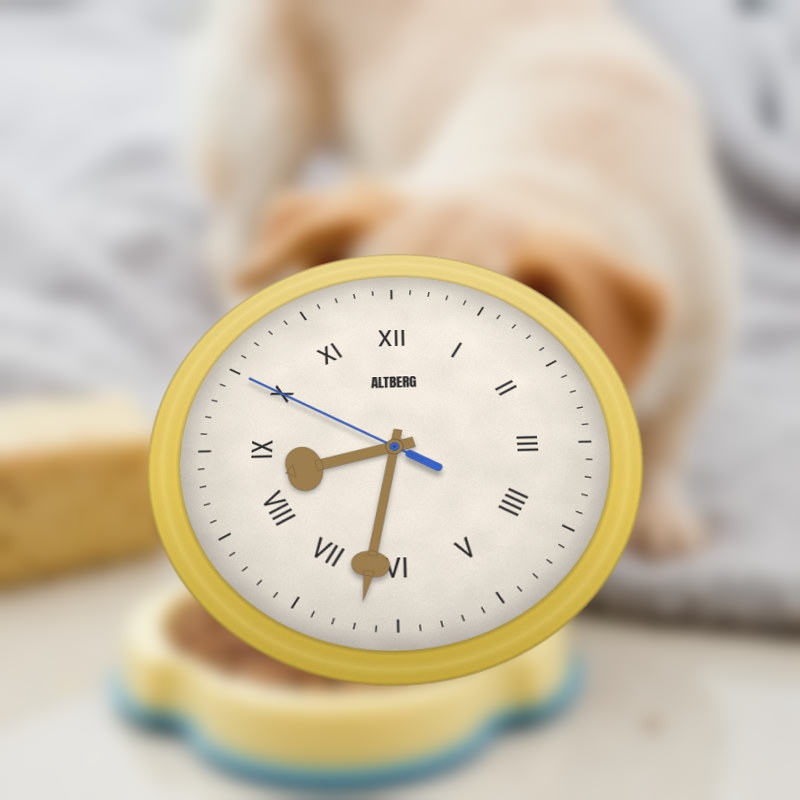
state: 8:31:50
